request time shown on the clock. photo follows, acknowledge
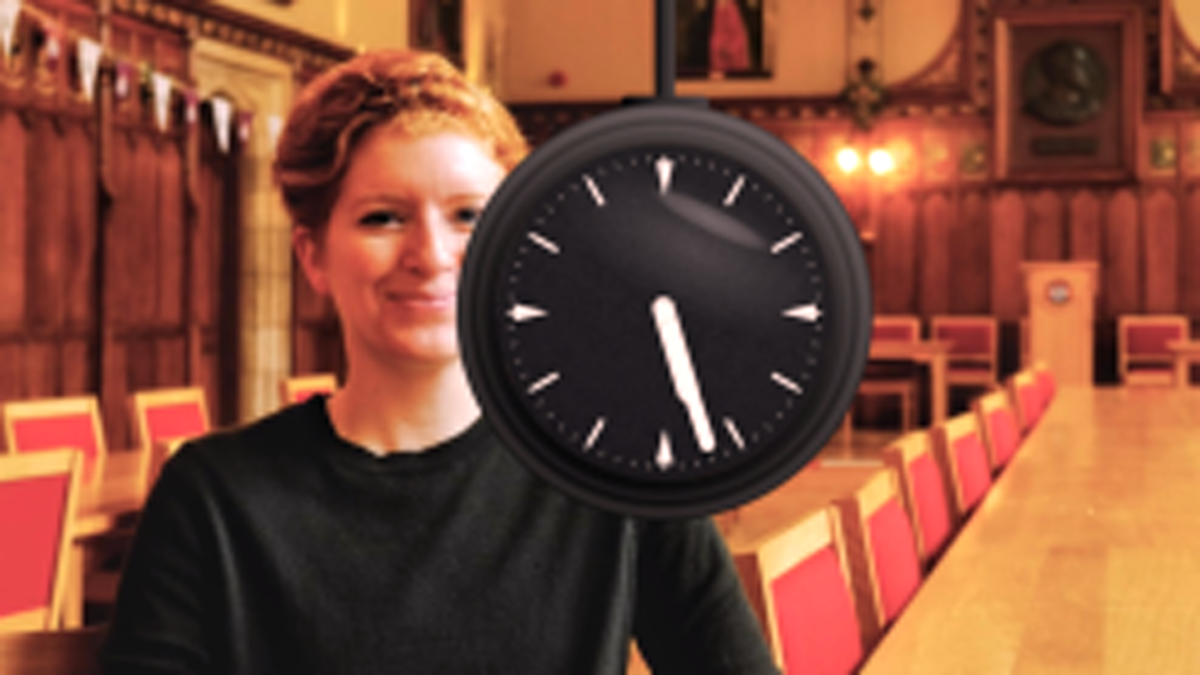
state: 5:27
